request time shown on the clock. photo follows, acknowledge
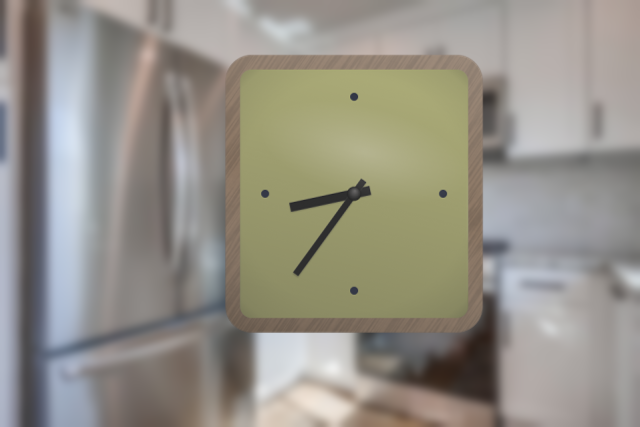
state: 8:36
